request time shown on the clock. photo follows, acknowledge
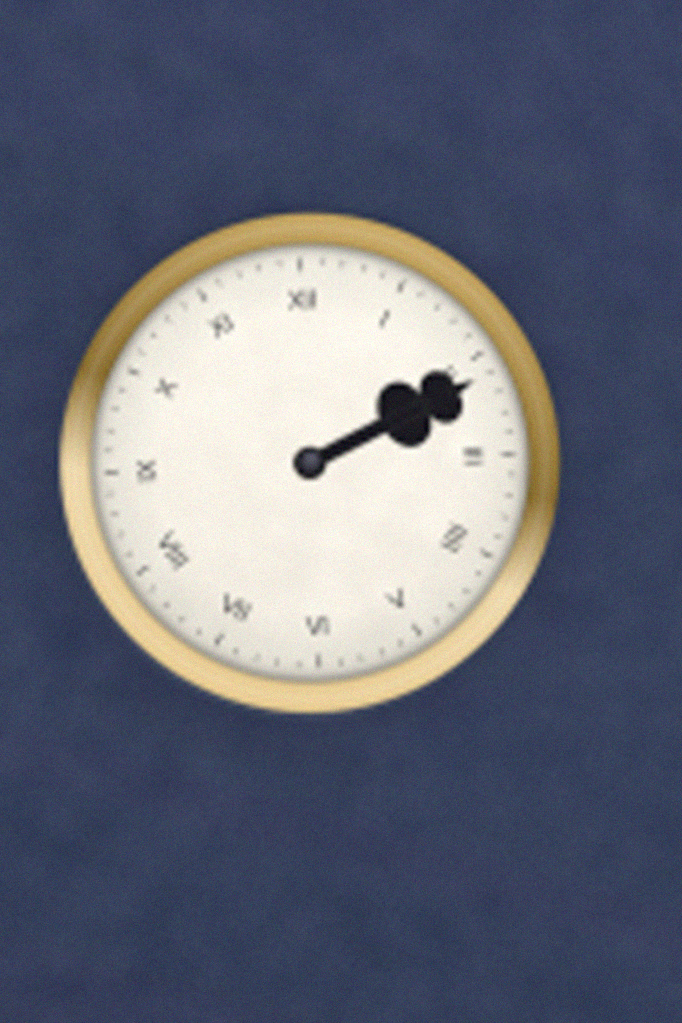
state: 2:11
